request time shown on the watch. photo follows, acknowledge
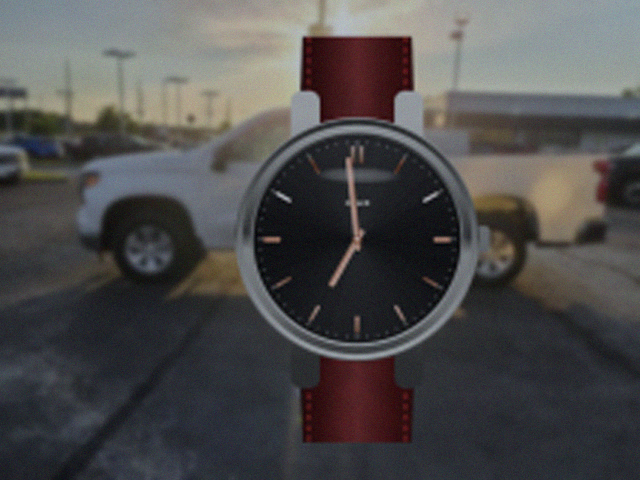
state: 6:59
